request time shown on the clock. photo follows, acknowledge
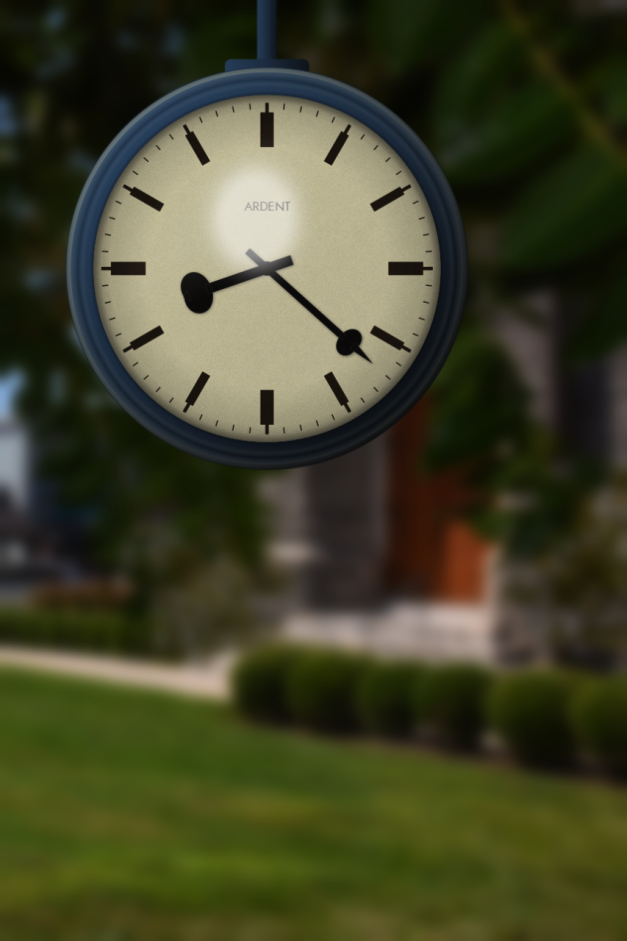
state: 8:22
